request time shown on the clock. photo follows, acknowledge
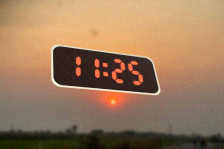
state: 11:25
